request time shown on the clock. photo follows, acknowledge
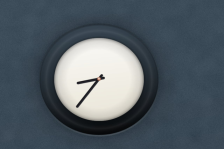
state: 8:36
